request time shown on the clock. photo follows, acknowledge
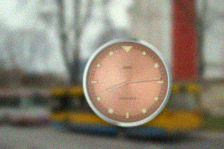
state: 8:14
